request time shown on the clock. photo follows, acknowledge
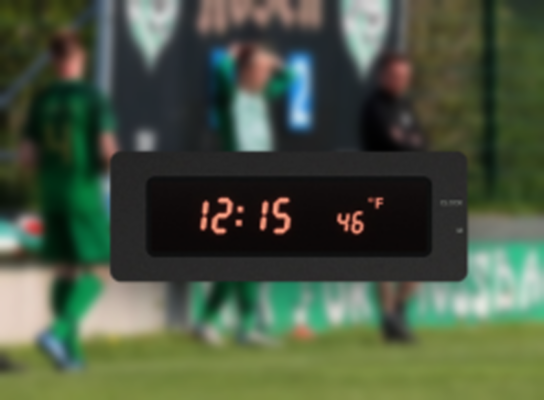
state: 12:15
